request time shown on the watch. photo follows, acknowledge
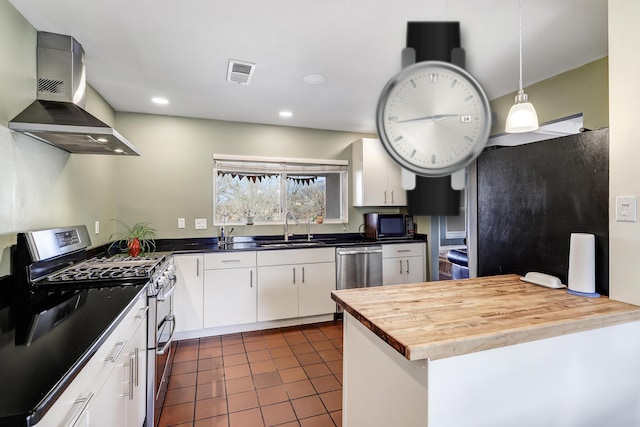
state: 2:44
